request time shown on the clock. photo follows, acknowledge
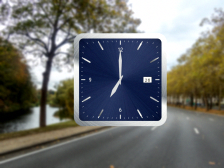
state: 7:00
